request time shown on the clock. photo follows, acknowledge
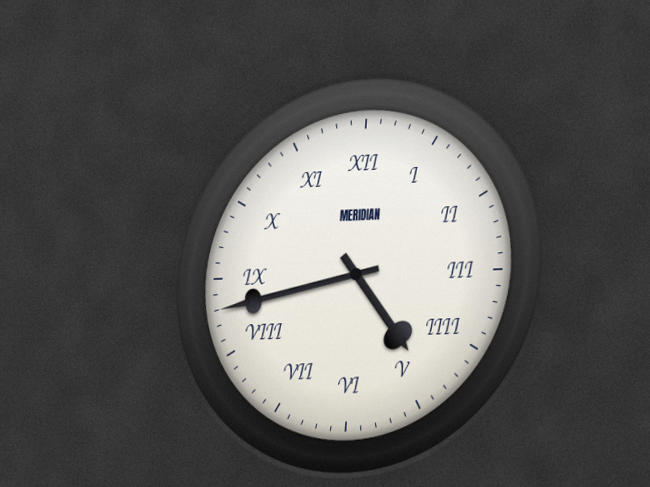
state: 4:43
